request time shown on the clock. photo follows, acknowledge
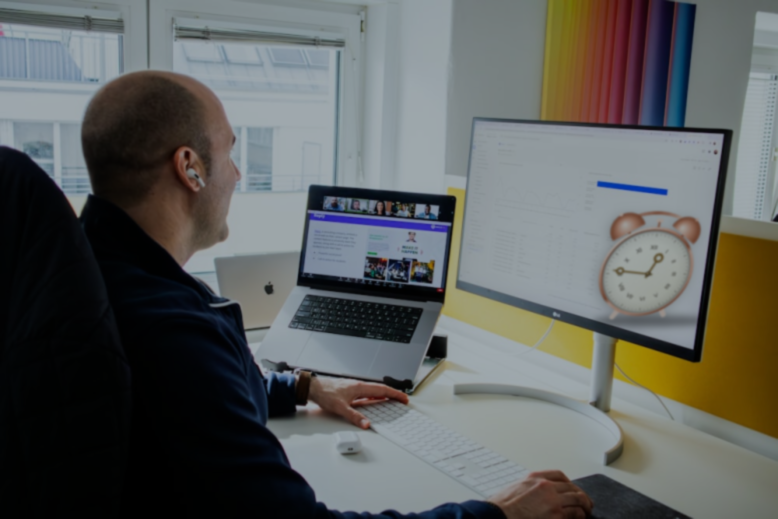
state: 12:46
